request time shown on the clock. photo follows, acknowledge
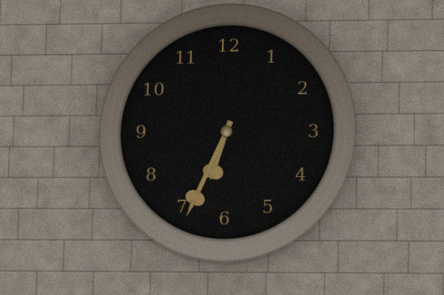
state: 6:34
